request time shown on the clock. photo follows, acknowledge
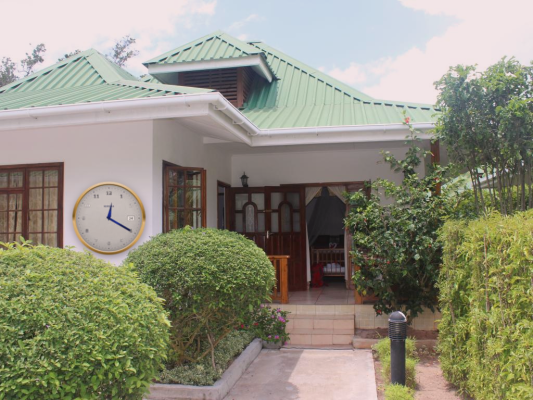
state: 12:20
